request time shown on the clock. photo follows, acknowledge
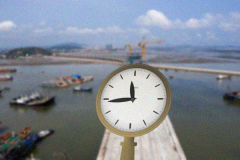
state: 11:44
